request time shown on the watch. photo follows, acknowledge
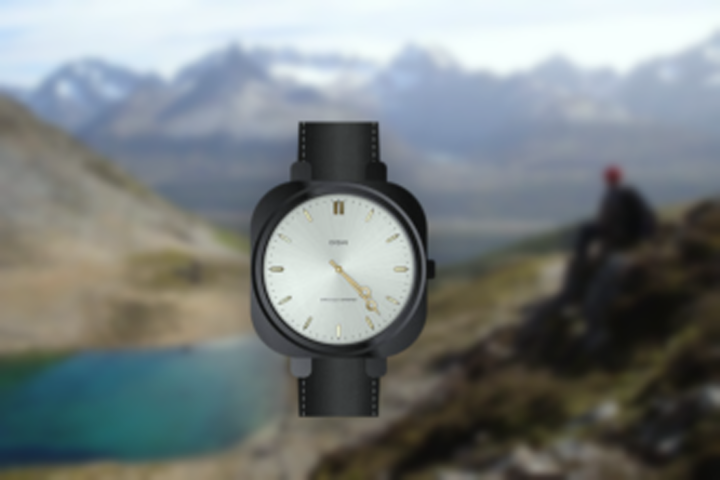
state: 4:23
